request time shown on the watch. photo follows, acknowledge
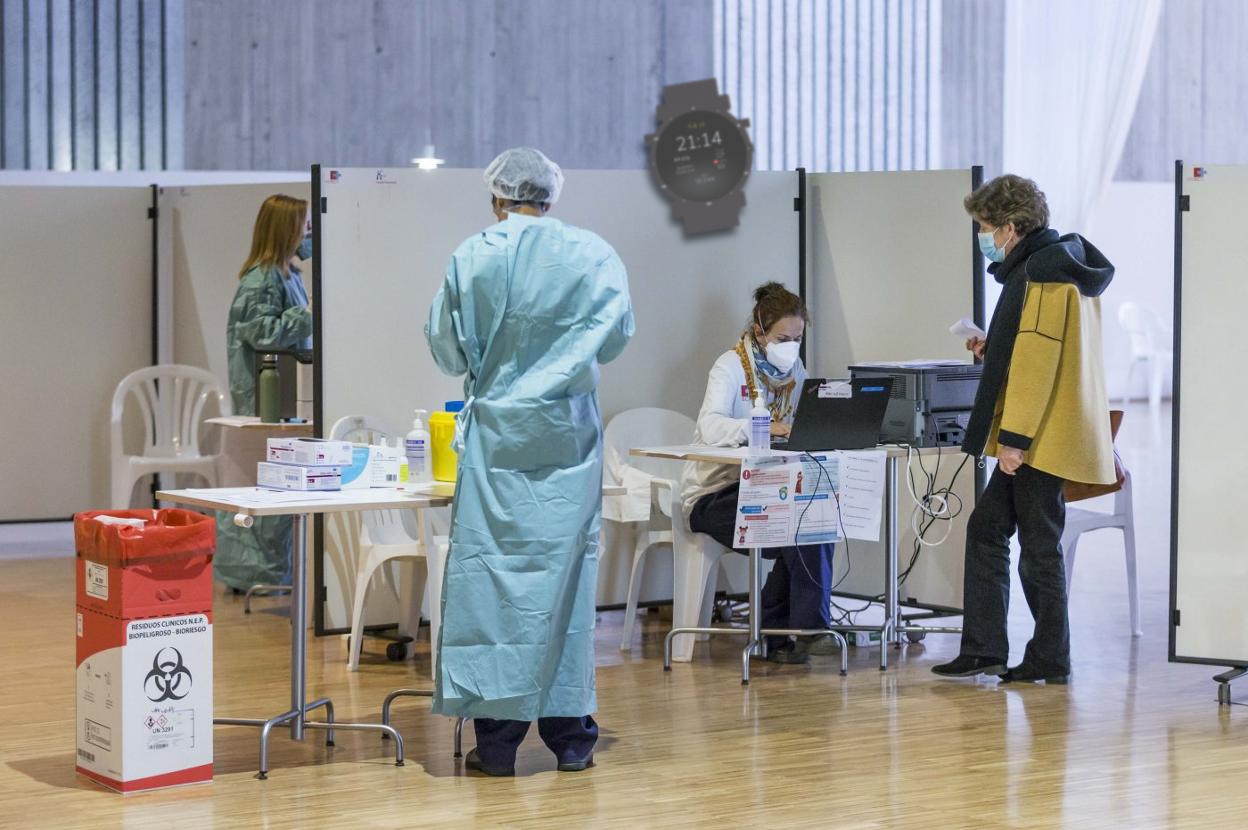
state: 21:14
